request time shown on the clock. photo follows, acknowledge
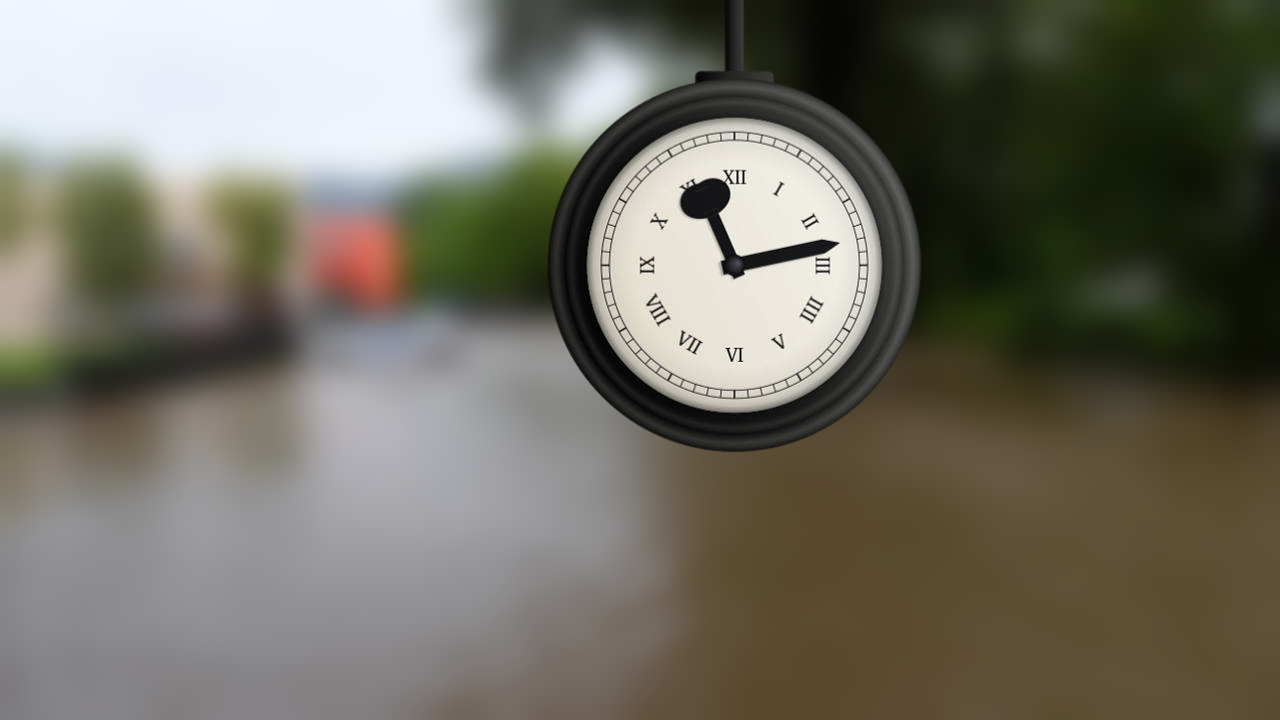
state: 11:13
